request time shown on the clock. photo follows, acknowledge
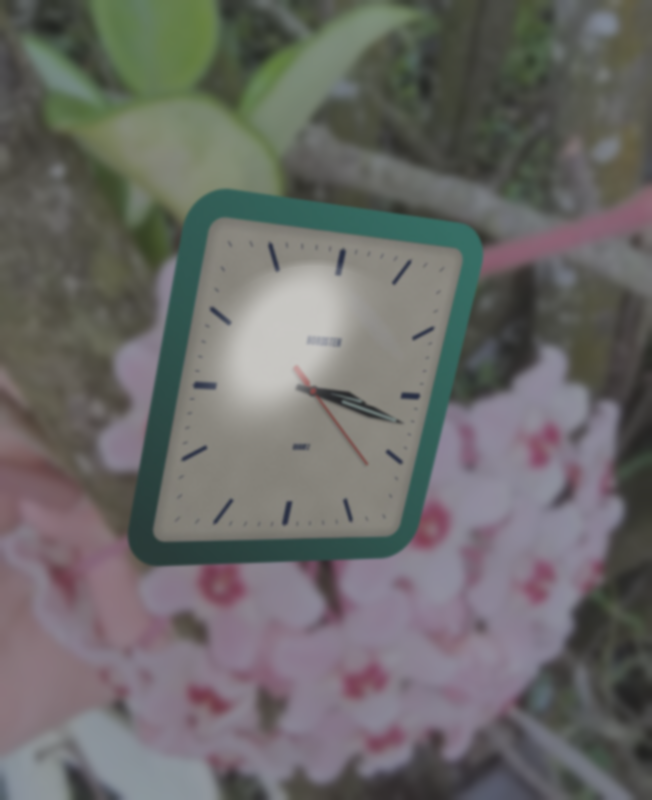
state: 3:17:22
